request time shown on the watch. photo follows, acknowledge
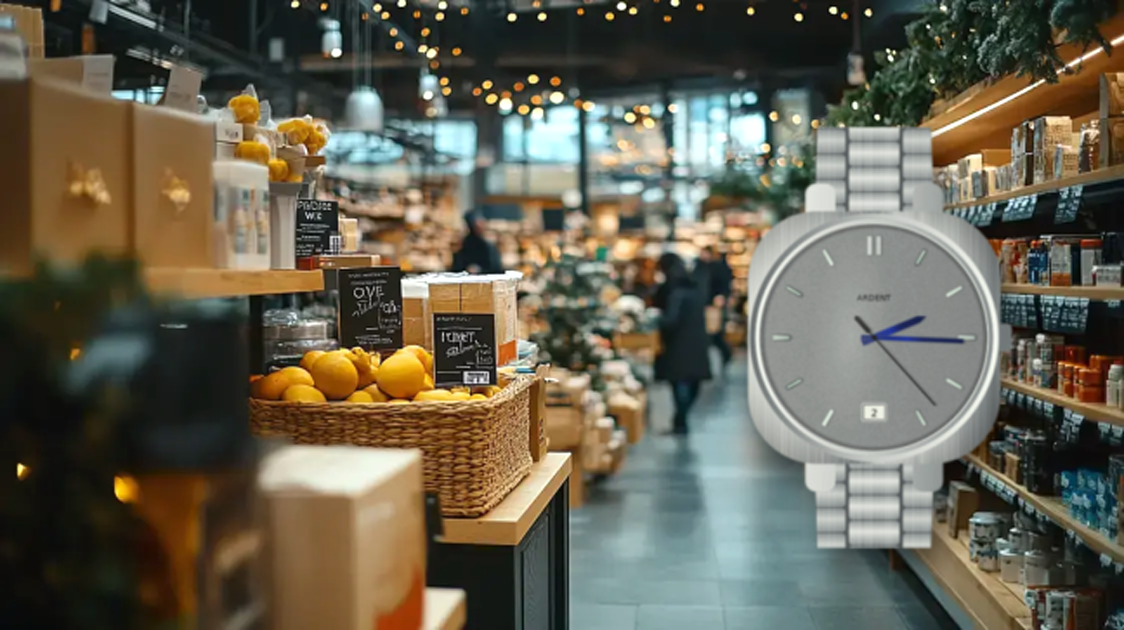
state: 2:15:23
